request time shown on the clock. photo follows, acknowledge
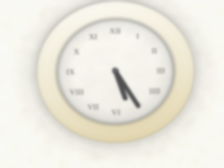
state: 5:25
